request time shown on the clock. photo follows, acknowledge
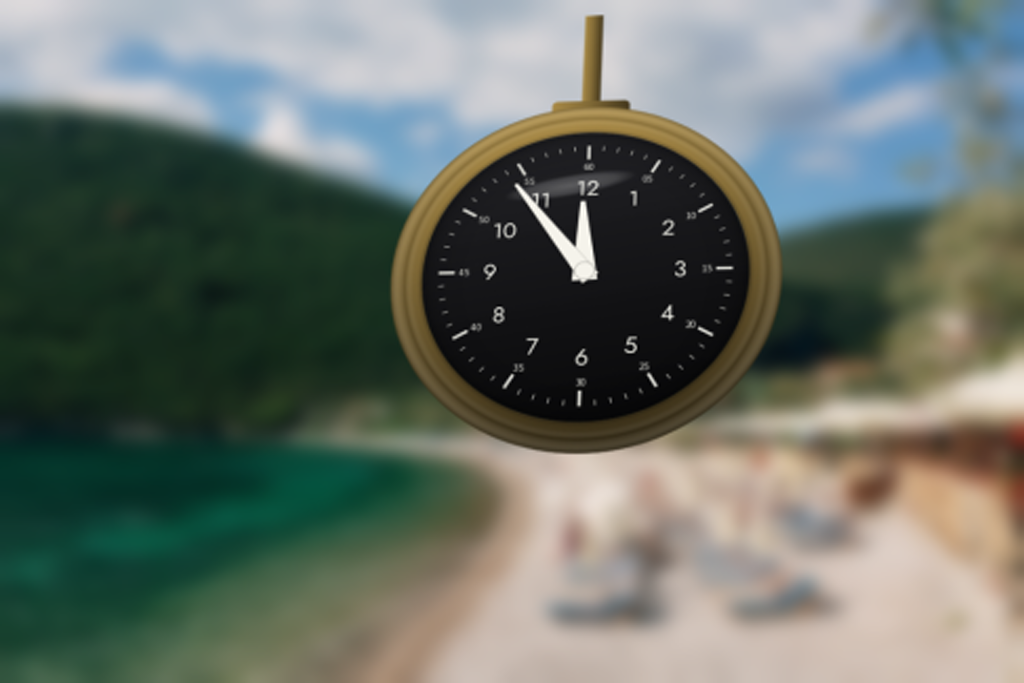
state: 11:54
